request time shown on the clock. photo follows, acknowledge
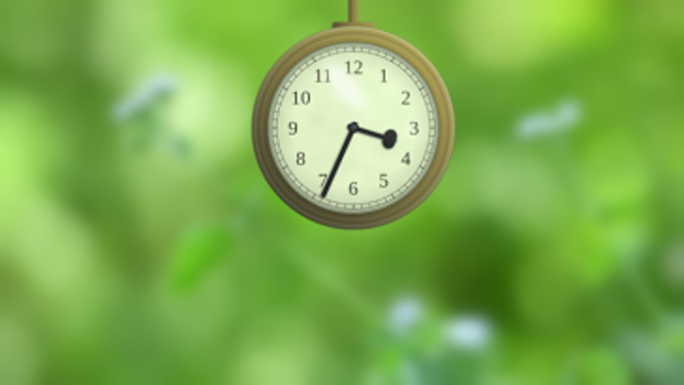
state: 3:34
